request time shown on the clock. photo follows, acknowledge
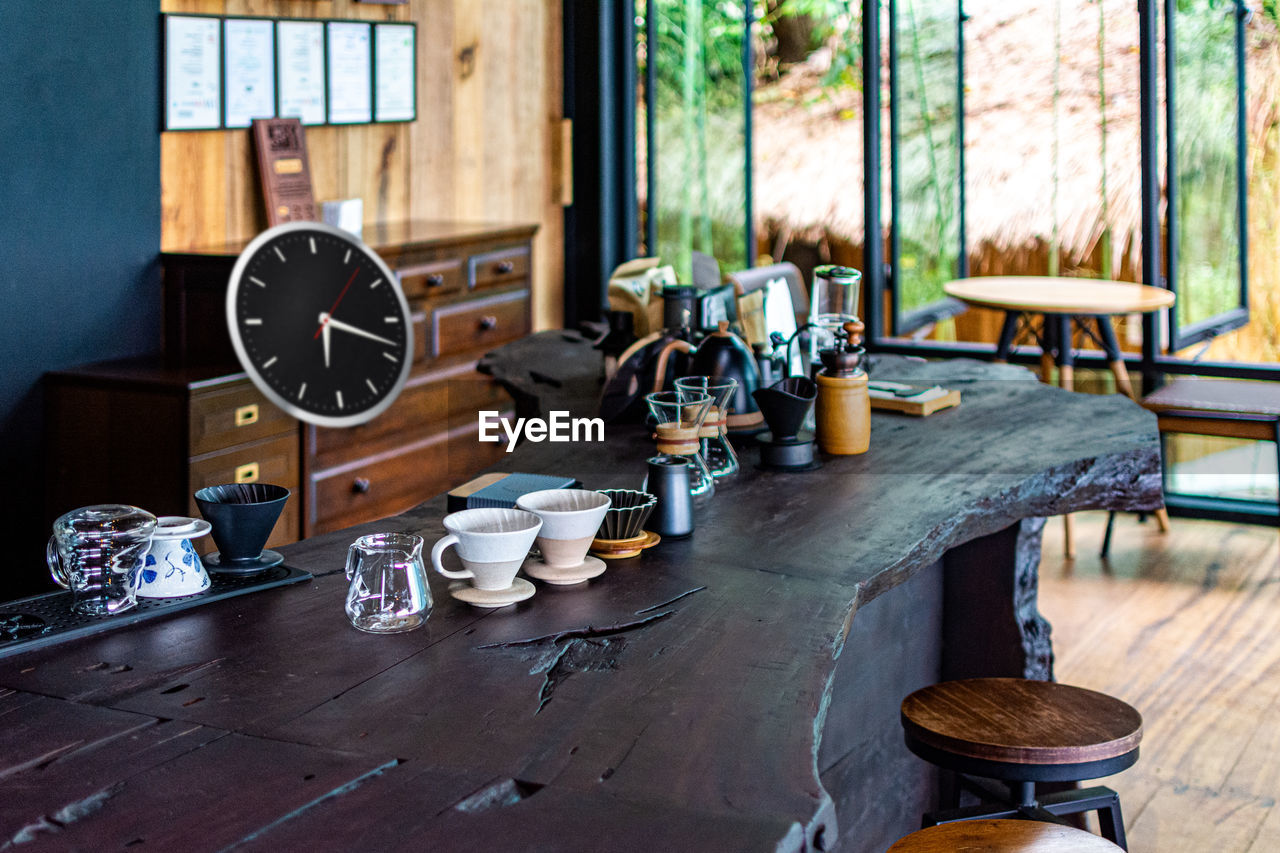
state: 6:18:07
